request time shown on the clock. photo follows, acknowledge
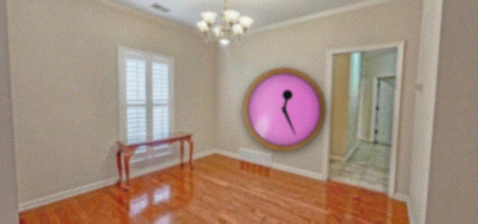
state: 12:26
